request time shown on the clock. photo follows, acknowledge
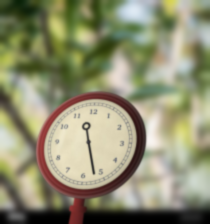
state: 11:27
